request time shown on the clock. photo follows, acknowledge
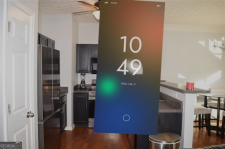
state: 10:49
